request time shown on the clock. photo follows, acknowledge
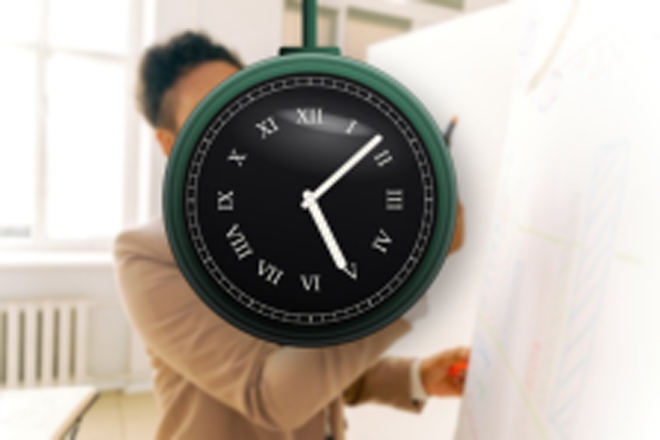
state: 5:08
